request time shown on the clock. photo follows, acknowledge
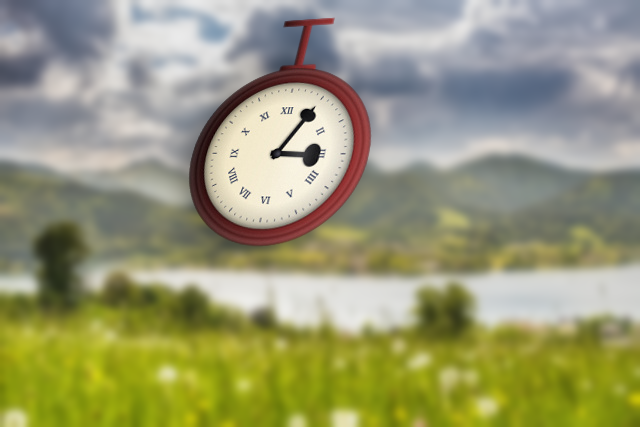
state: 3:05
